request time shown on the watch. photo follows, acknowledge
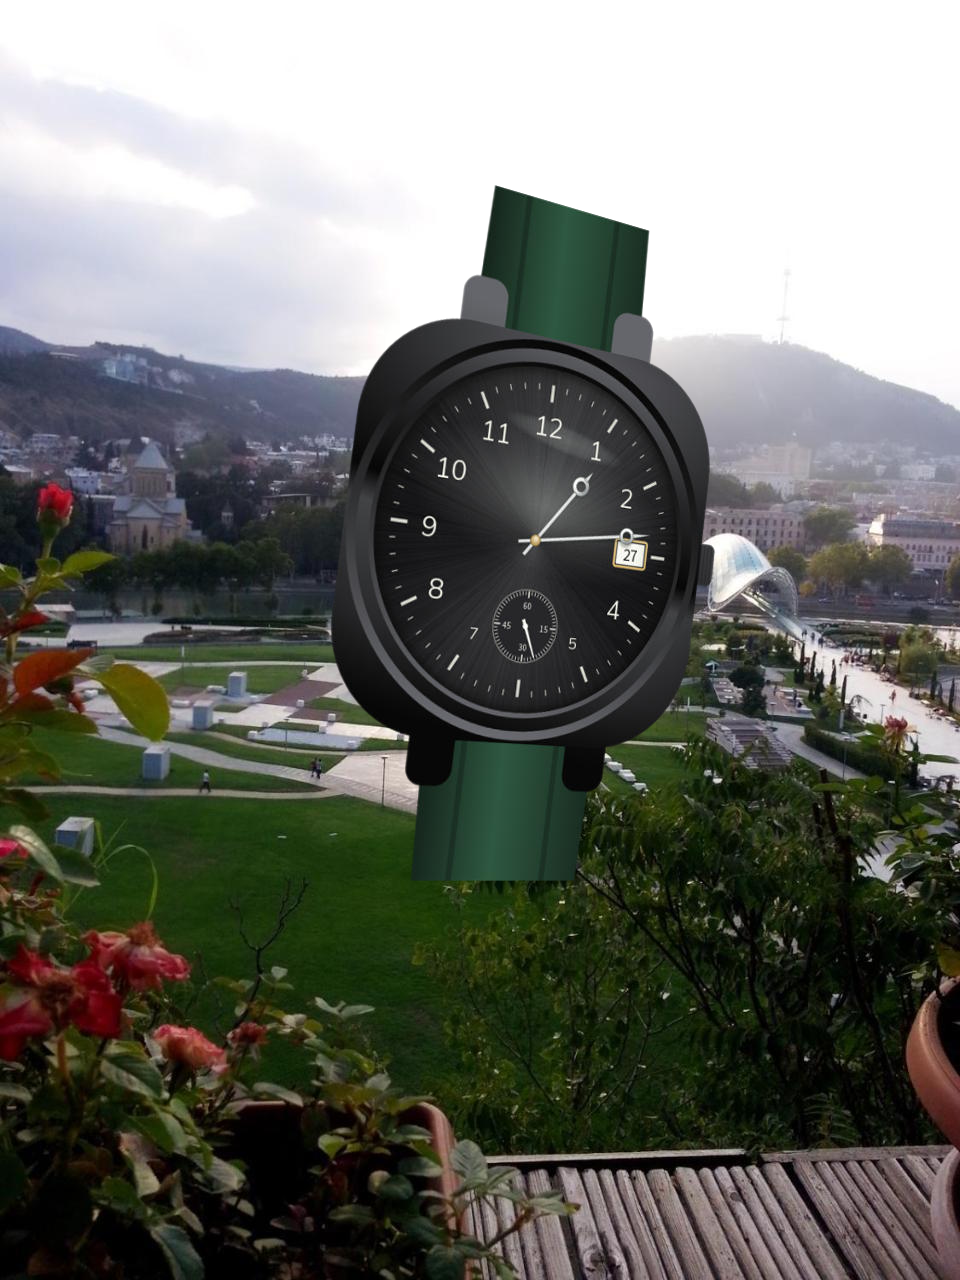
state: 1:13:26
